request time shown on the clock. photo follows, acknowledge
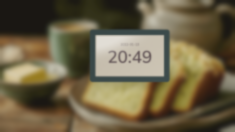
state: 20:49
